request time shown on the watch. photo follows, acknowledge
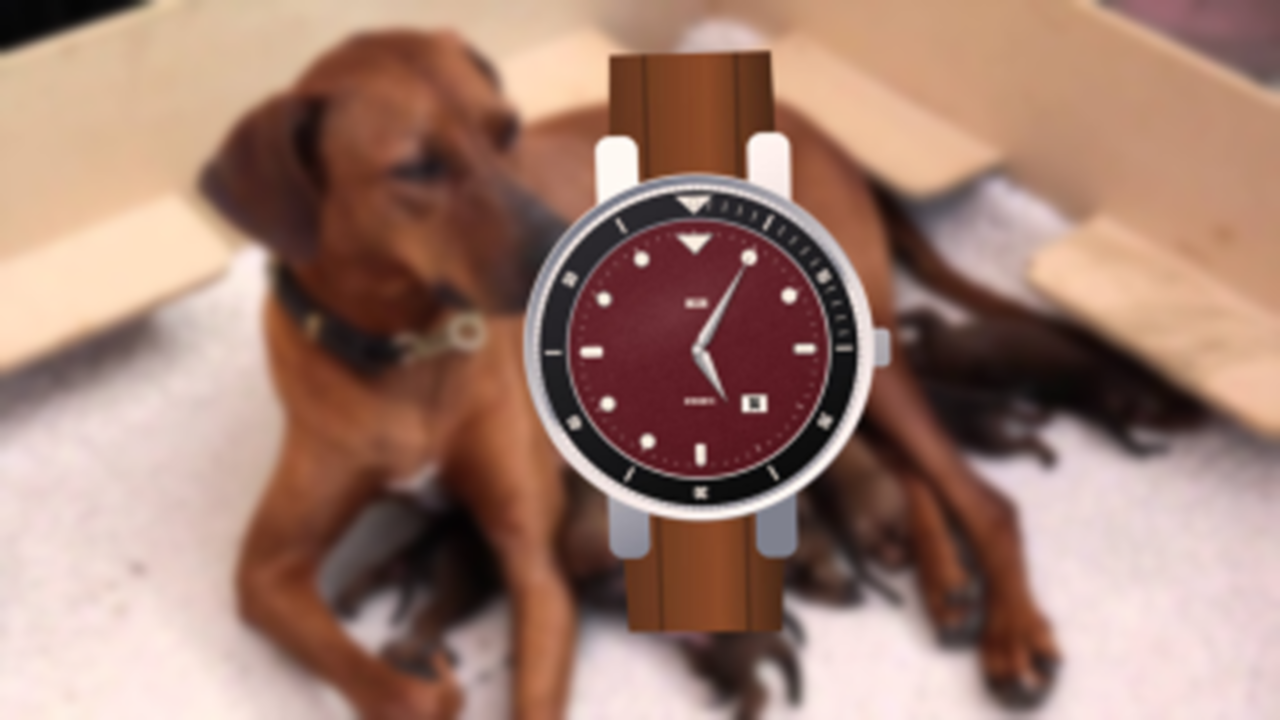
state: 5:05
